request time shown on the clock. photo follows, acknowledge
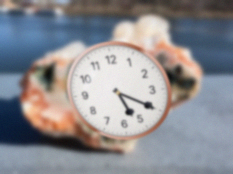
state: 5:20
